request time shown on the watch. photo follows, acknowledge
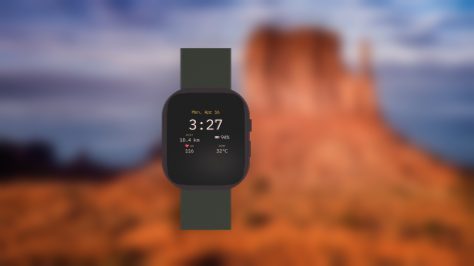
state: 3:27
